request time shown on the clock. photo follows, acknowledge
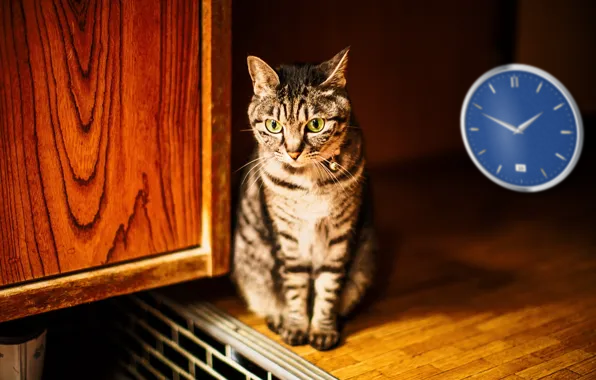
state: 1:49
